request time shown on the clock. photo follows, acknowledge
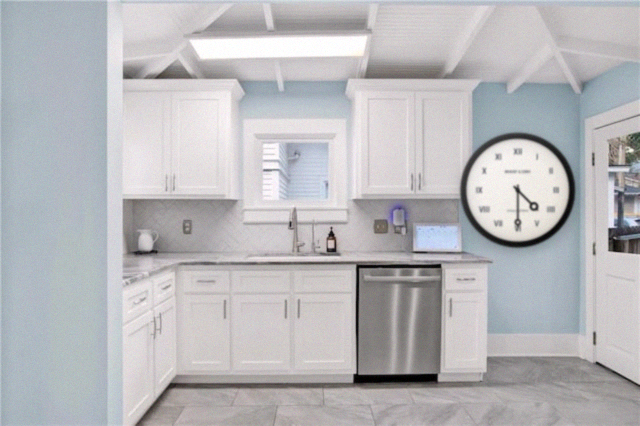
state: 4:30
